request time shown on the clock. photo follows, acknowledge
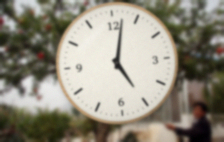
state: 5:02
